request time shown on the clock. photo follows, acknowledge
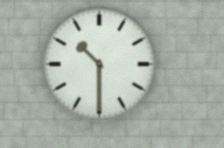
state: 10:30
